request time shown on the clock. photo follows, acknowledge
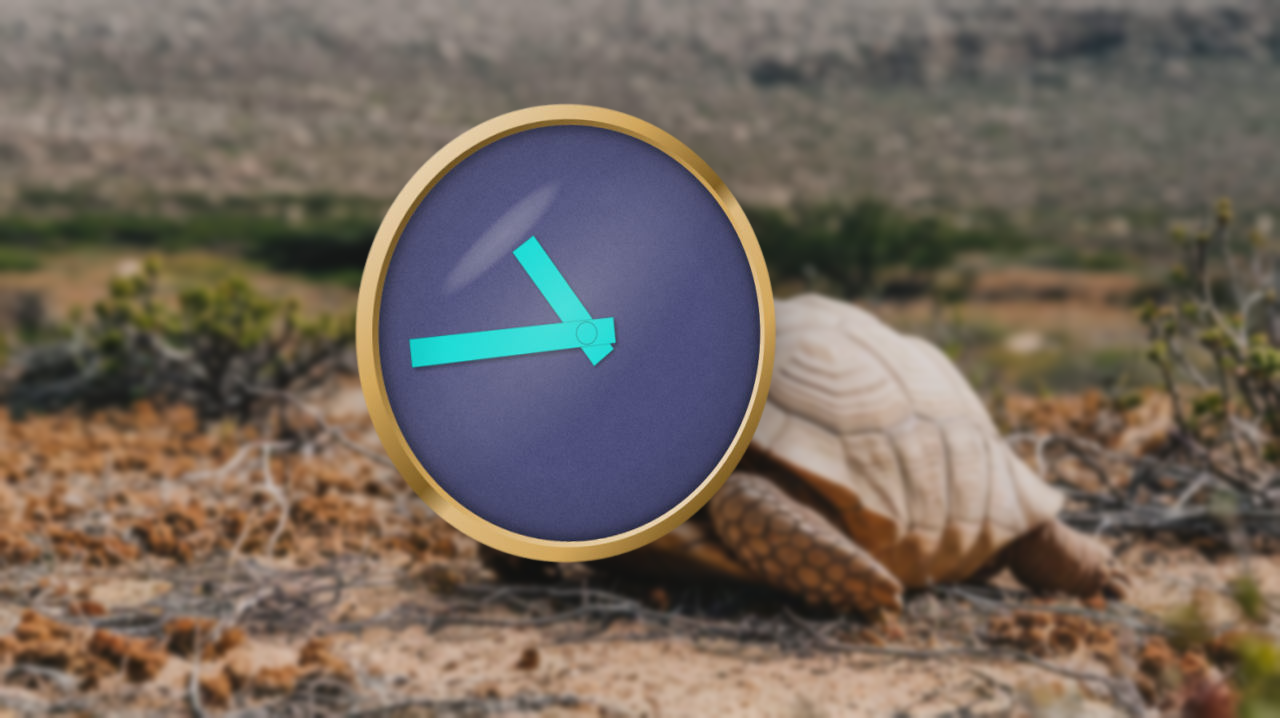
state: 10:44
